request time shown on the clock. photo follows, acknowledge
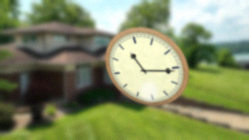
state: 11:16
